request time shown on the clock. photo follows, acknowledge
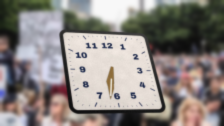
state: 6:32
